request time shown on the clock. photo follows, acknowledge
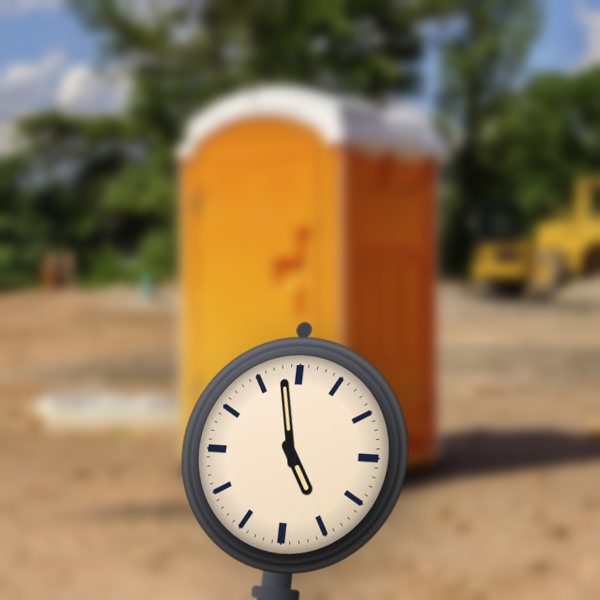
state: 4:58
